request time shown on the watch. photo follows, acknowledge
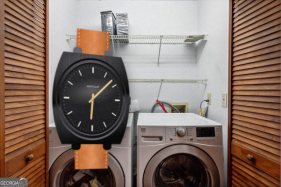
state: 6:08
